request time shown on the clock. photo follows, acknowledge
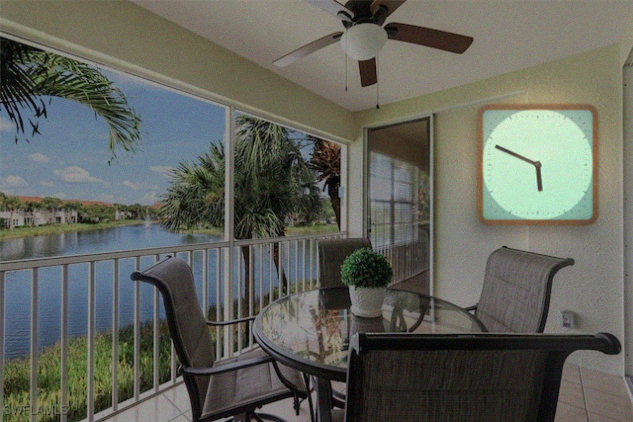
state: 5:49
